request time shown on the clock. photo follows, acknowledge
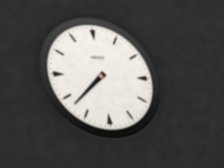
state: 7:38
